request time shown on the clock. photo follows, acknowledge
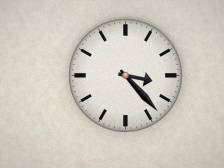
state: 3:23
